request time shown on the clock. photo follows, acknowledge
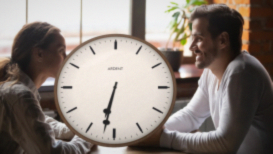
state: 6:32
